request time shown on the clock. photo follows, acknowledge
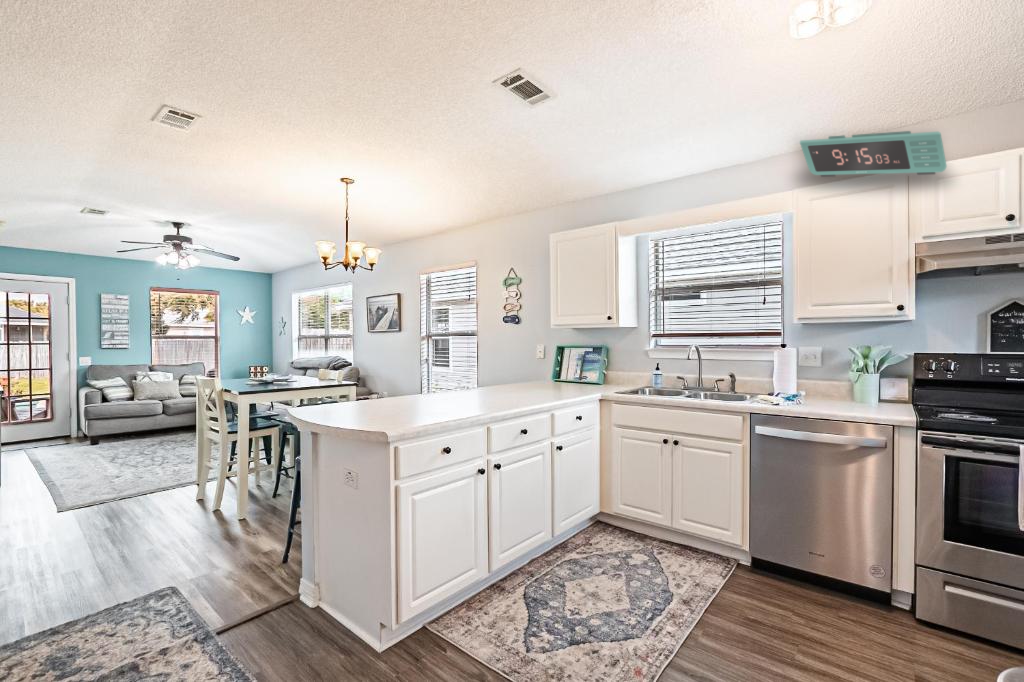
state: 9:15:03
